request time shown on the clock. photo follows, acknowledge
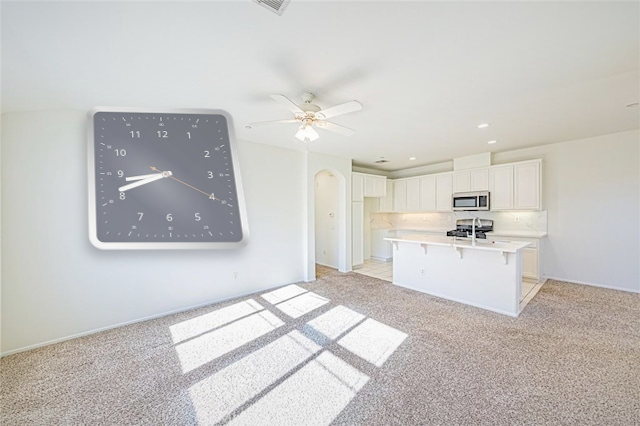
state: 8:41:20
